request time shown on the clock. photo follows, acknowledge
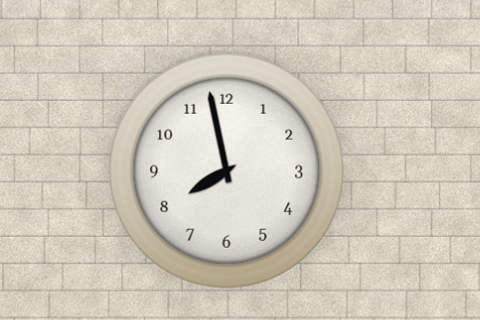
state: 7:58
